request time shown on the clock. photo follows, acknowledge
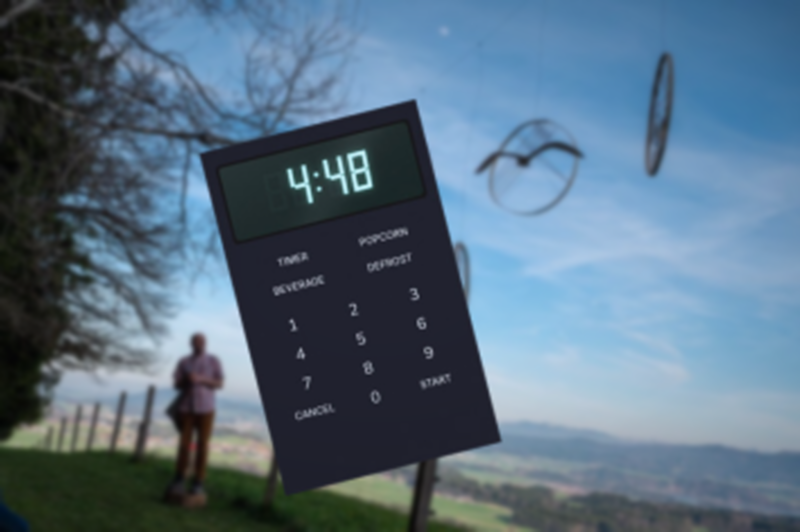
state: 4:48
